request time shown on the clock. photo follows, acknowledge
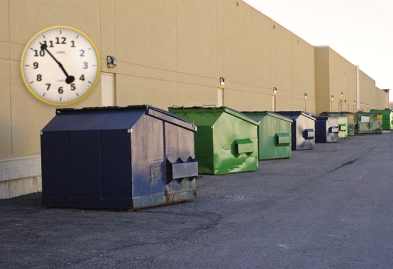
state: 4:53
